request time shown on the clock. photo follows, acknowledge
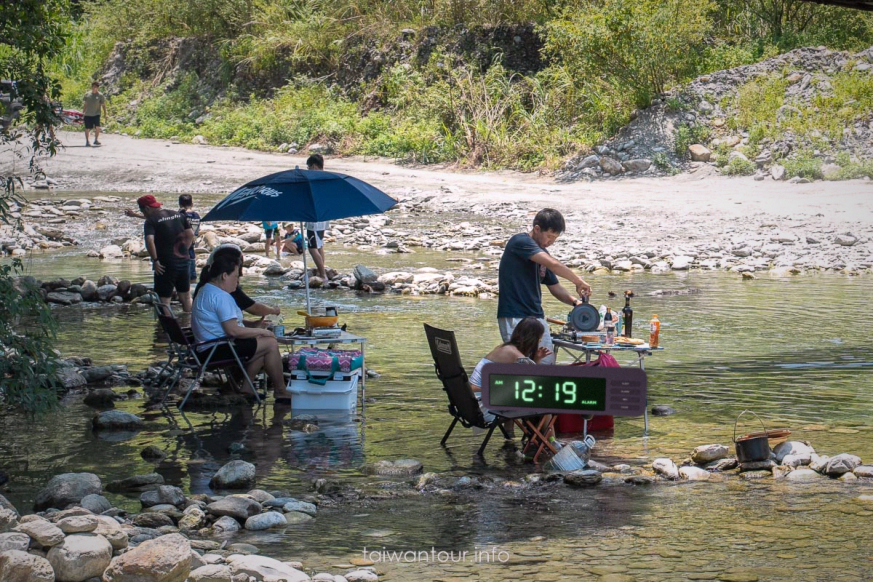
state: 12:19
